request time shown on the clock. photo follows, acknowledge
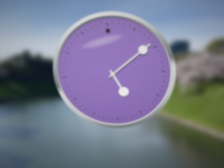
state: 5:09
